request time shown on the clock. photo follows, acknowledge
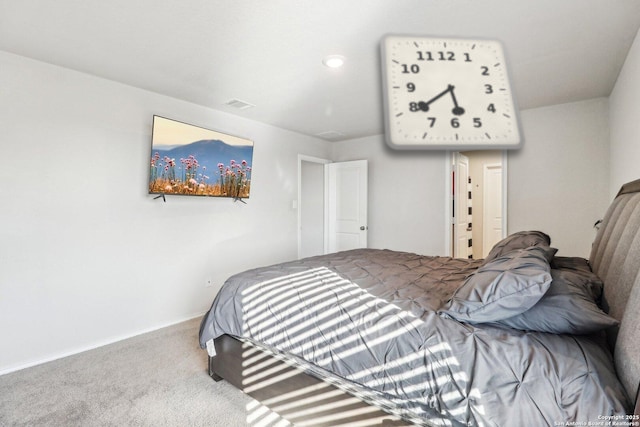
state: 5:39
